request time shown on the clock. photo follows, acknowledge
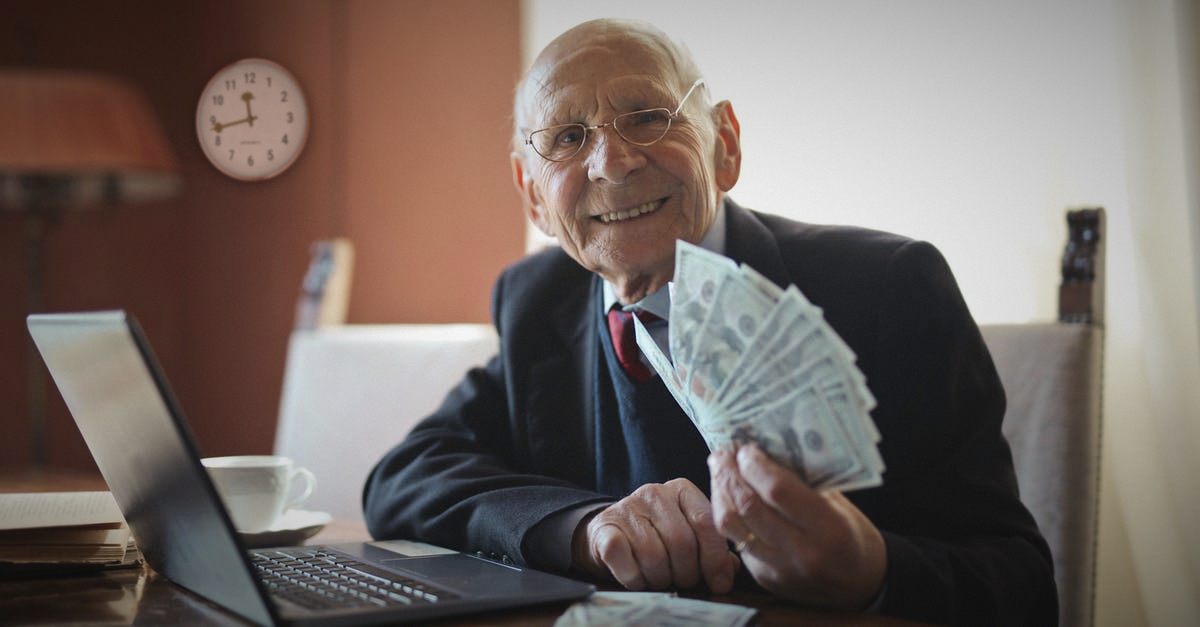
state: 11:43
